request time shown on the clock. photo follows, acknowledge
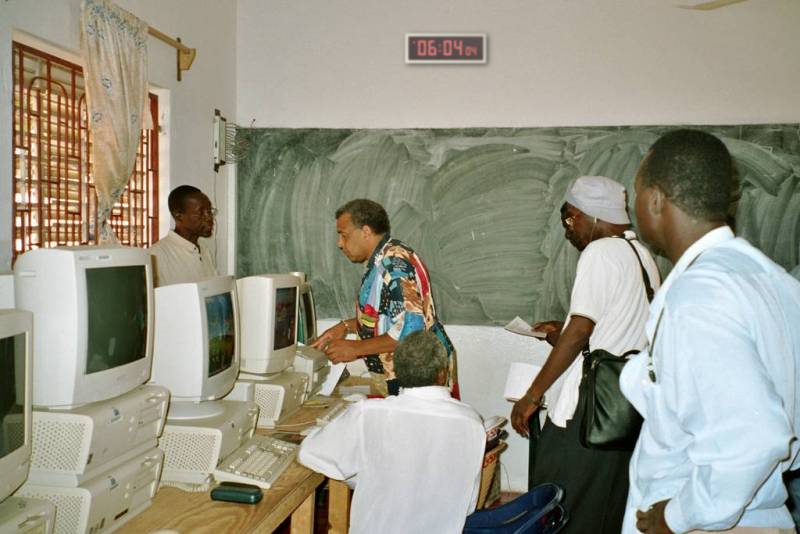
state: 6:04
